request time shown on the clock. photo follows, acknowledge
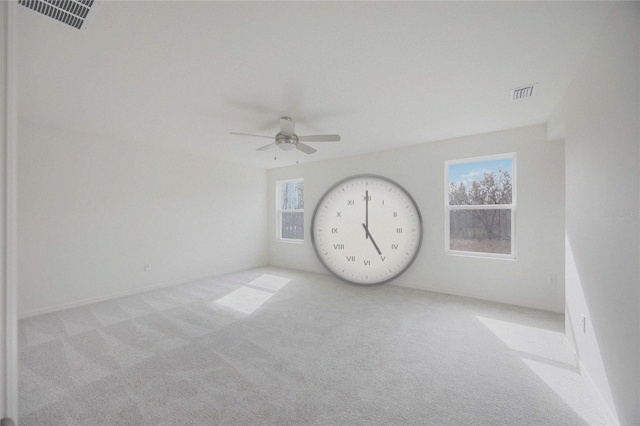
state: 5:00
